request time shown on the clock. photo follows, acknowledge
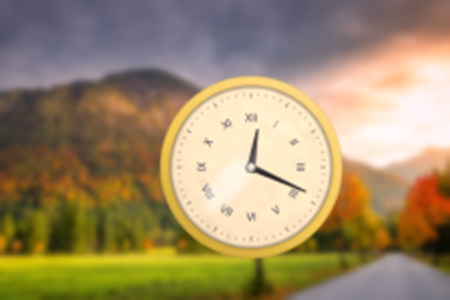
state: 12:19
